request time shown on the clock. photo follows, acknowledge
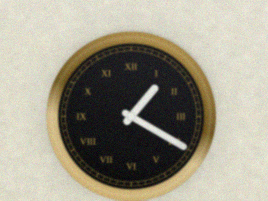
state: 1:20
